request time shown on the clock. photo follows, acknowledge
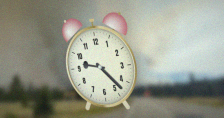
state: 9:23
